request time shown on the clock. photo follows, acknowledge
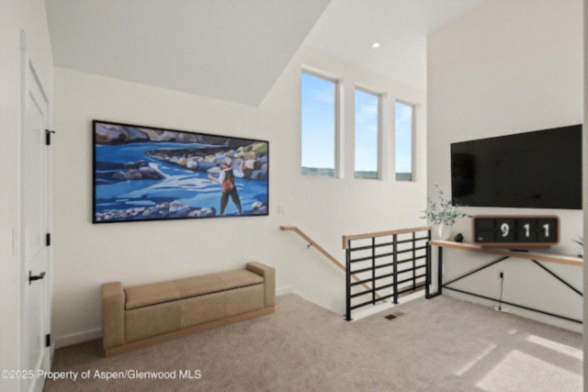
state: 9:11
